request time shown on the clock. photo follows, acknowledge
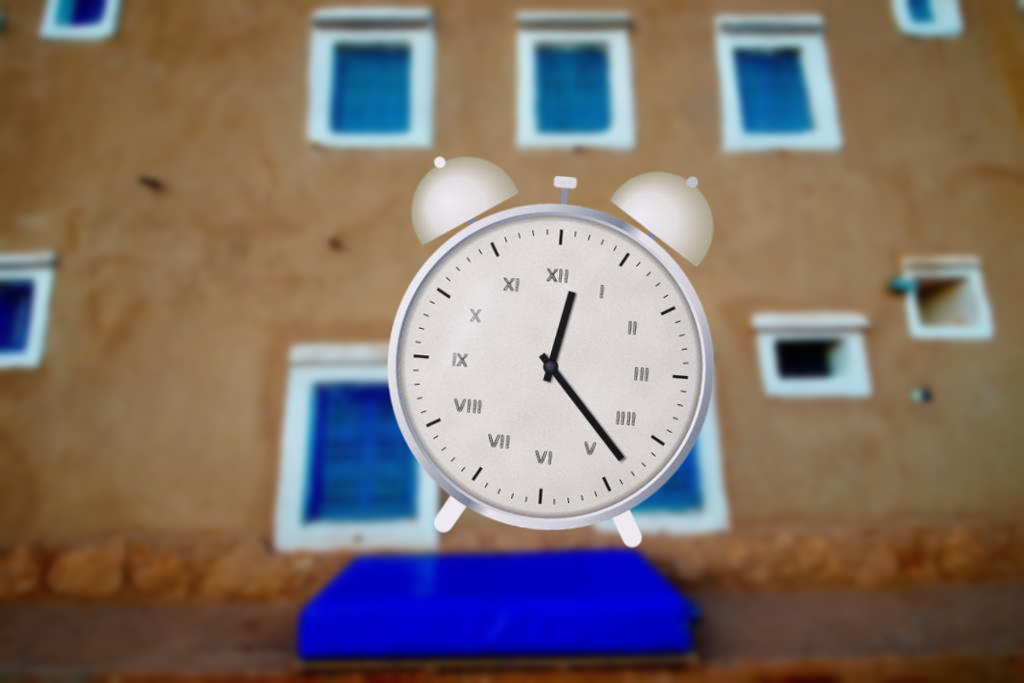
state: 12:23
